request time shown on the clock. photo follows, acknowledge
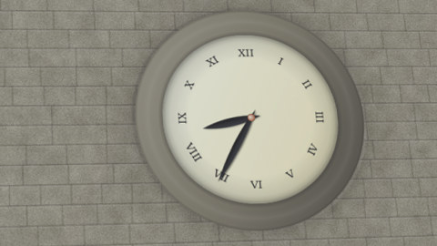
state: 8:35
